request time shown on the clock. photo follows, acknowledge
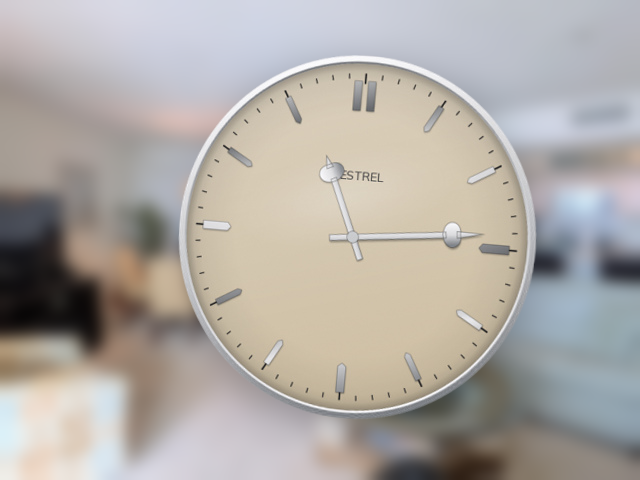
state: 11:14
